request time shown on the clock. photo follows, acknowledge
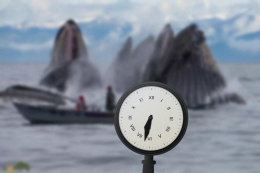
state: 6:32
